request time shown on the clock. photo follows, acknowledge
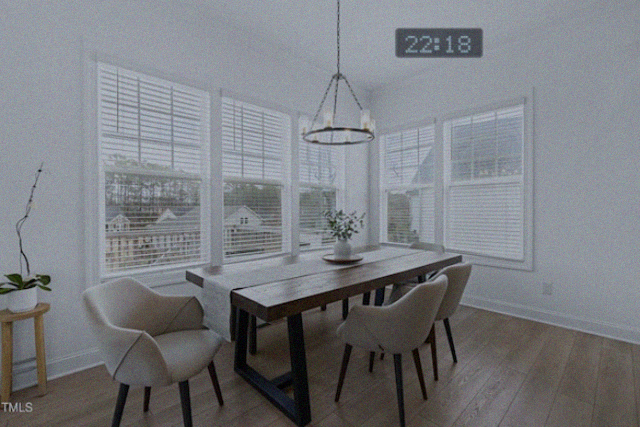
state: 22:18
